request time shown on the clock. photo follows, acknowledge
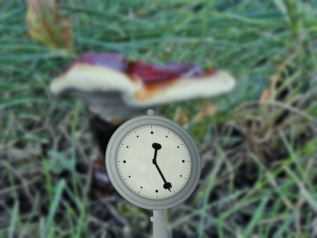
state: 12:26
